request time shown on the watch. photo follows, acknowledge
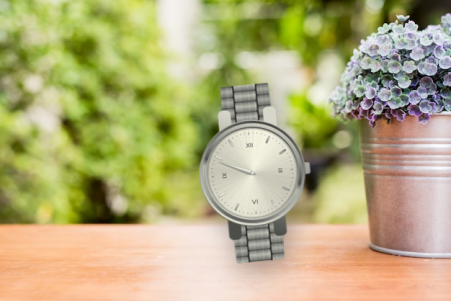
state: 9:49
